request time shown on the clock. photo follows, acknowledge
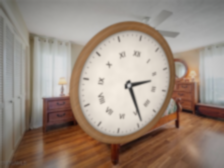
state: 2:24
